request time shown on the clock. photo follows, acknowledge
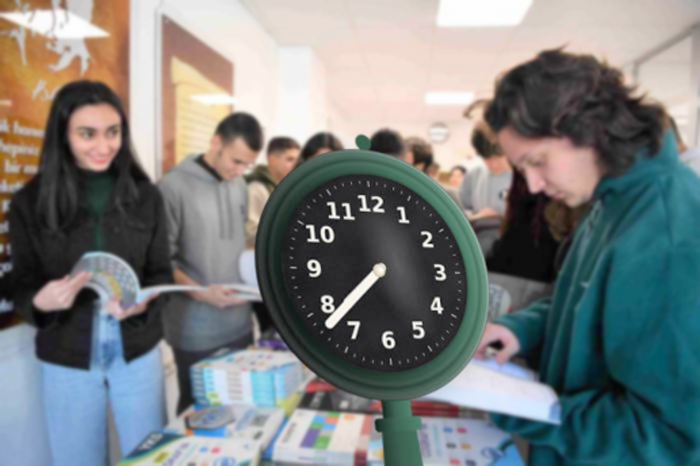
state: 7:38
